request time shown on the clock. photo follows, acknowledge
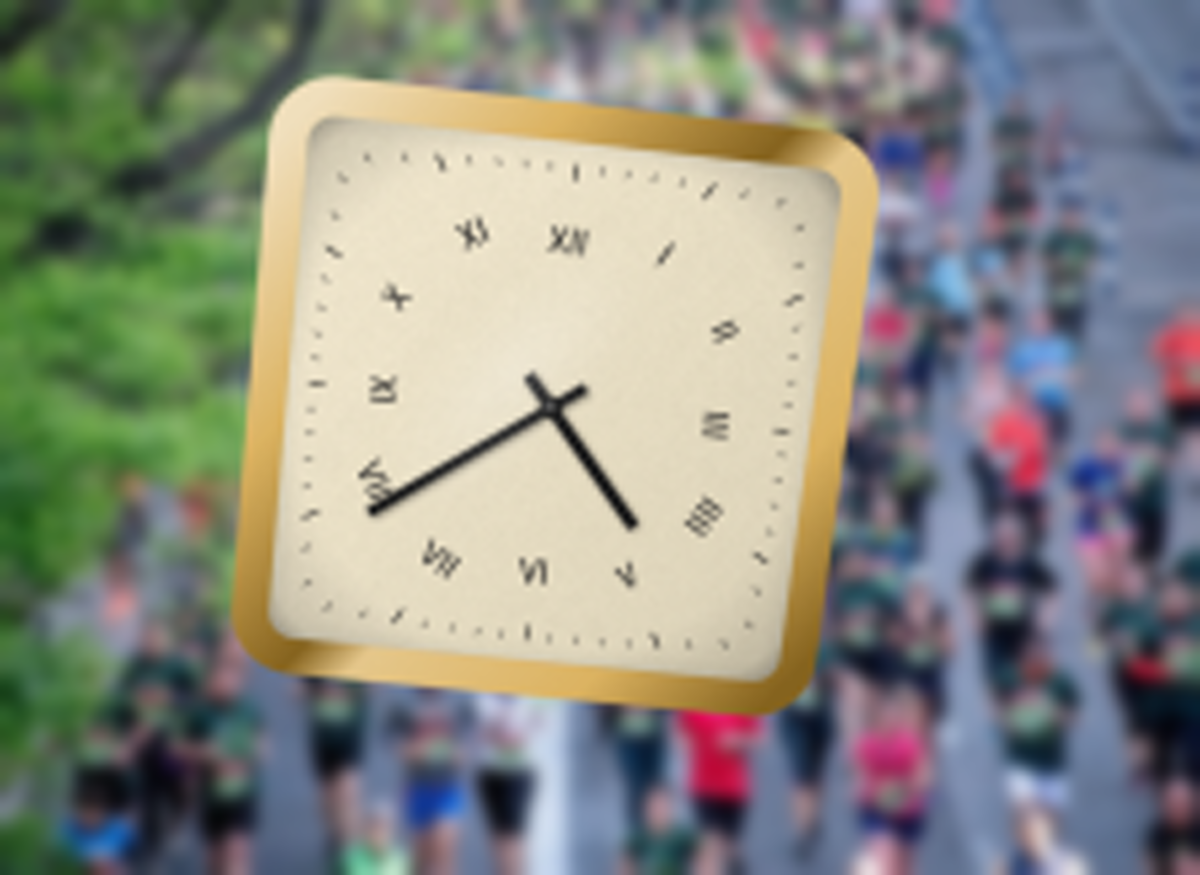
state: 4:39
